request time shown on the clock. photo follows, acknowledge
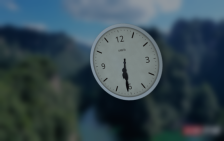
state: 6:31
